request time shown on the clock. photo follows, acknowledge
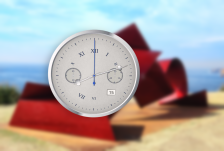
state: 8:12
